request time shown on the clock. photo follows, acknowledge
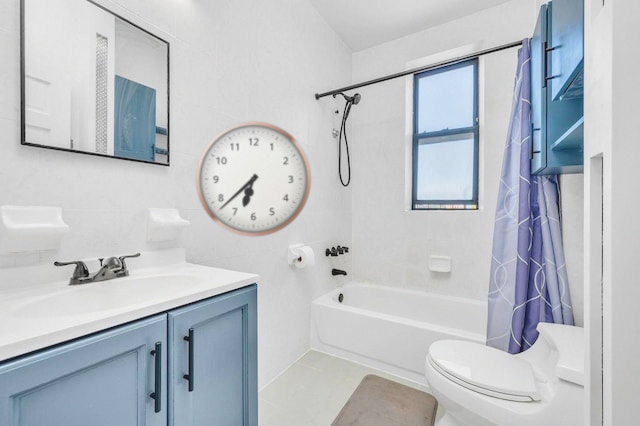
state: 6:38
